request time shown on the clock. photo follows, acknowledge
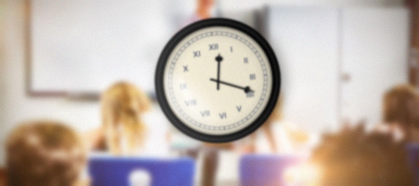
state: 12:19
